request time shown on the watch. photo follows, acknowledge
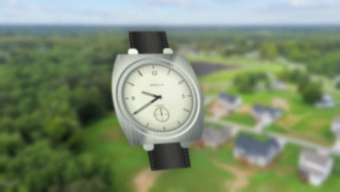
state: 9:40
